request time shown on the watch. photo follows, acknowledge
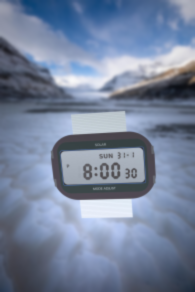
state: 8:00:30
